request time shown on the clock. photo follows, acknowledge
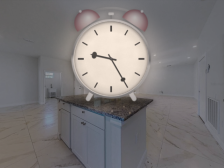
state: 9:25
